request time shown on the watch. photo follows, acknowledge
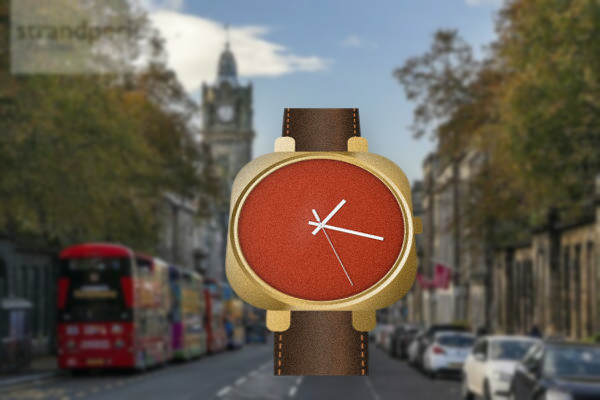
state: 1:17:26
